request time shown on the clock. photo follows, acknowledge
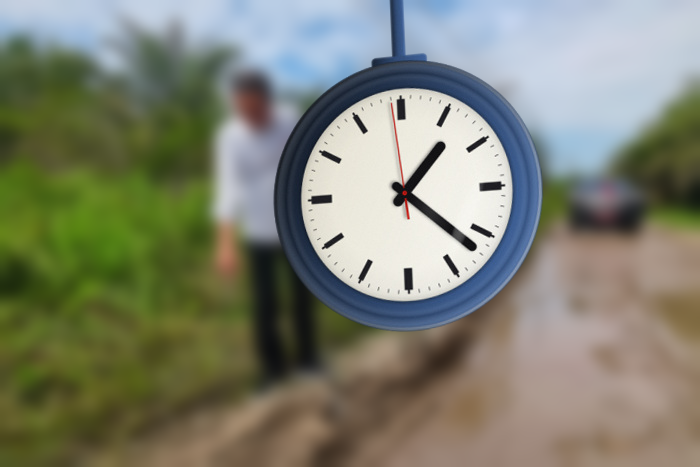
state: 1:21:59
